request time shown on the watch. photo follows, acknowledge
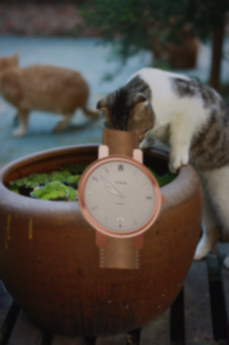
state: 9:52
